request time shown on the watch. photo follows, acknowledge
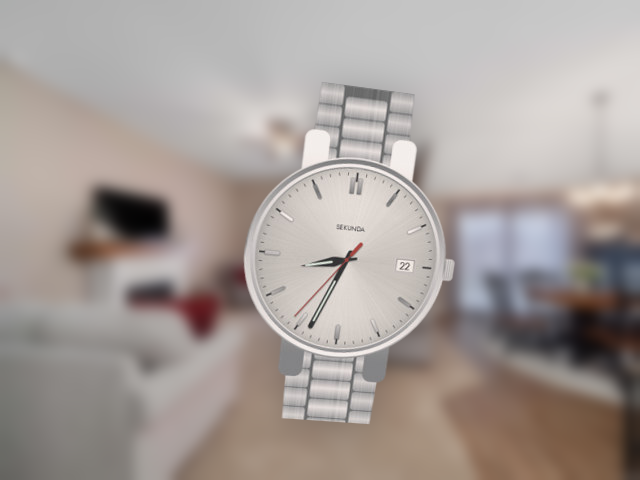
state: 8:33:36
